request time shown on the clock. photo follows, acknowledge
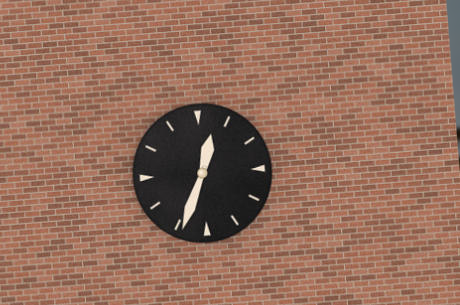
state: 12:34
